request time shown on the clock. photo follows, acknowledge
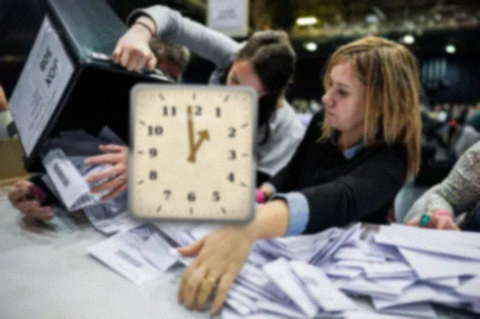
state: 12:59
